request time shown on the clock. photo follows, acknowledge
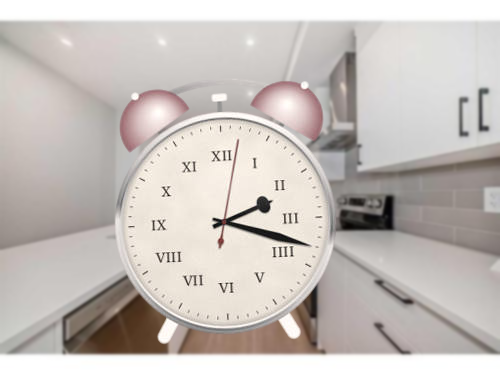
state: 2:18:02
